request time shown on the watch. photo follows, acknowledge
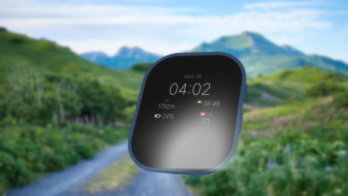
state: 4:02
